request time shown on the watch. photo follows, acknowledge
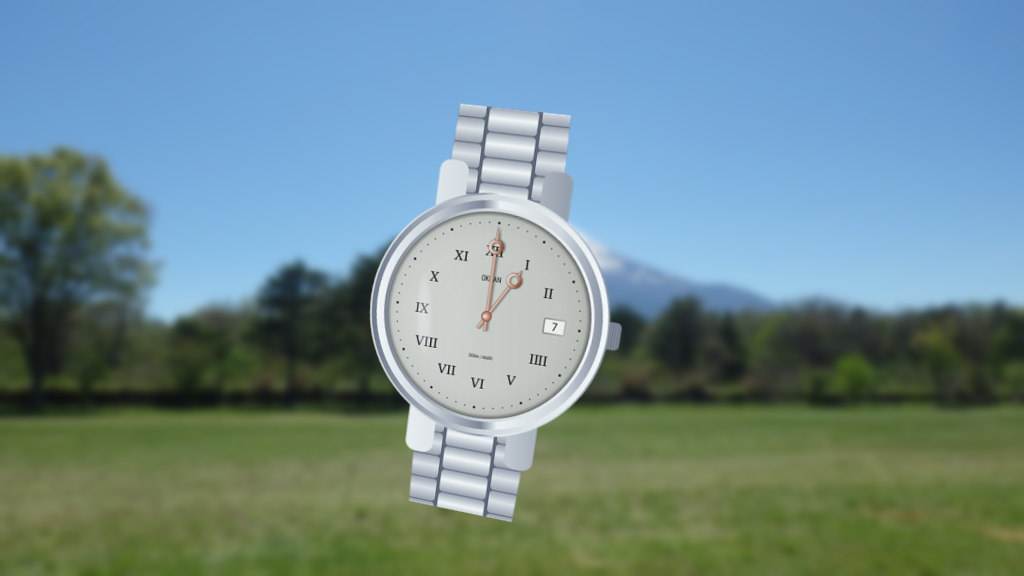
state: 1:00
